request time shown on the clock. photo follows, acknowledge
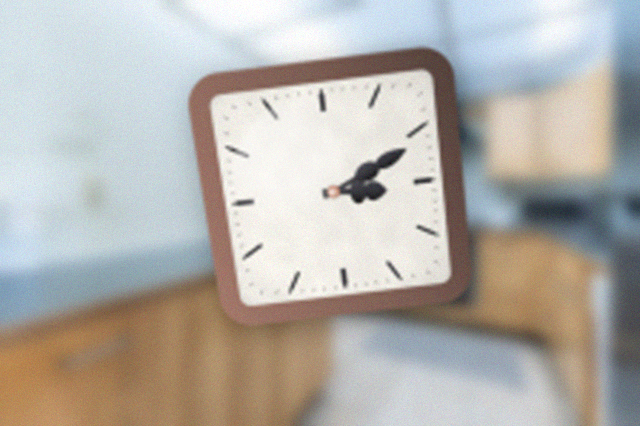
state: 3:11
